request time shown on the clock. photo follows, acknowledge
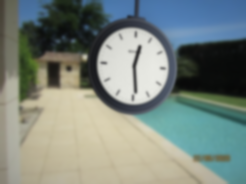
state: 12:29
